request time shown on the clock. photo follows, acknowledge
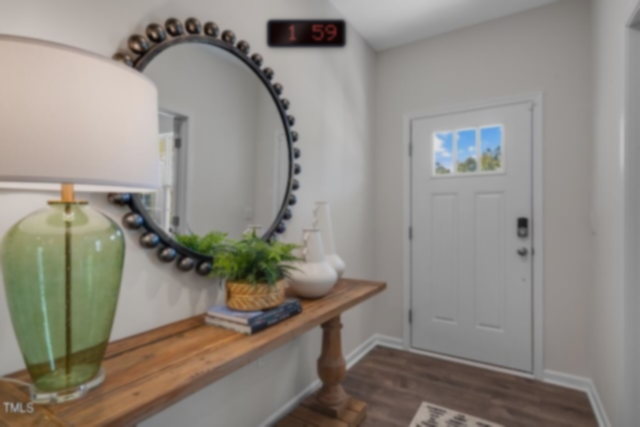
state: 1:59
